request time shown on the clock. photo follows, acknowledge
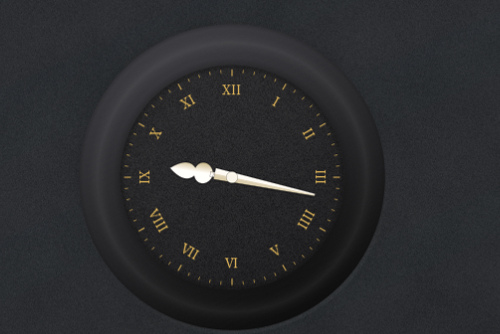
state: 9:17
